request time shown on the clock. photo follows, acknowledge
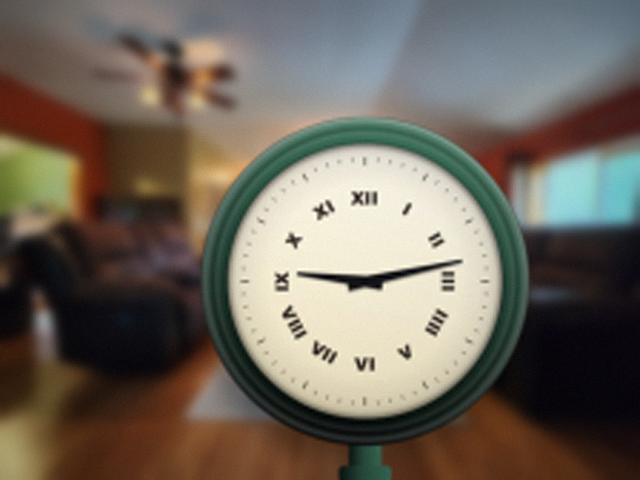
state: 9:13
